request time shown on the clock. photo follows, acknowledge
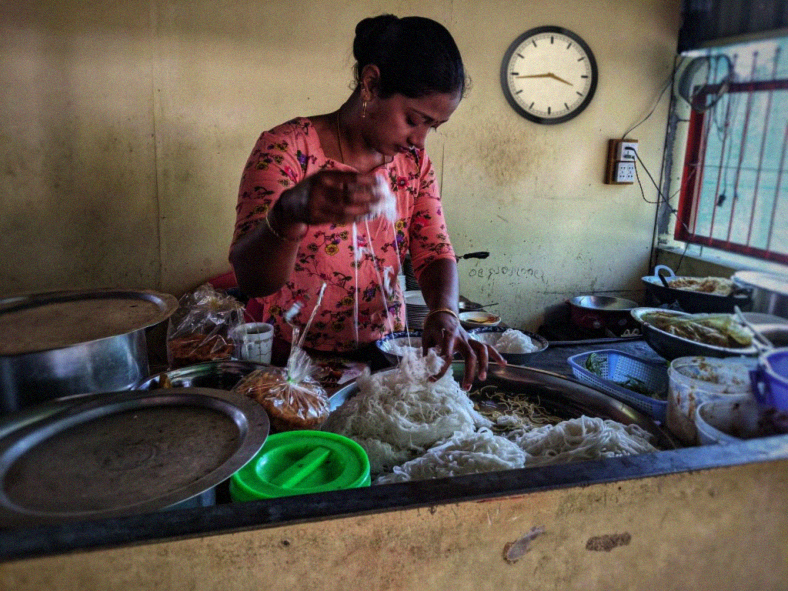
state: 3:44
